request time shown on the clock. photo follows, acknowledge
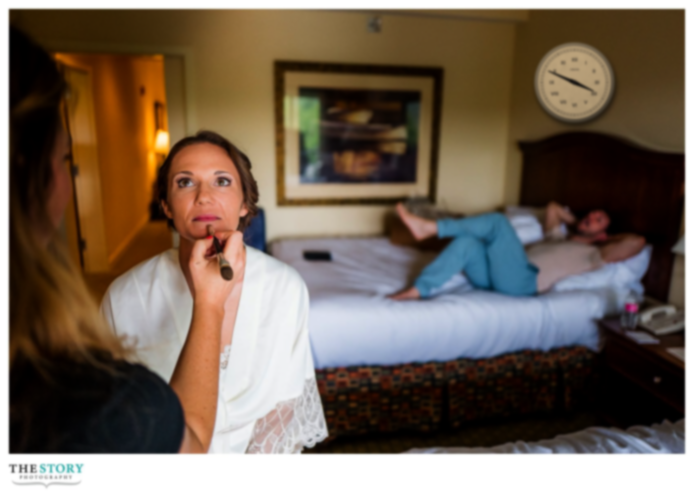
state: 3:49
